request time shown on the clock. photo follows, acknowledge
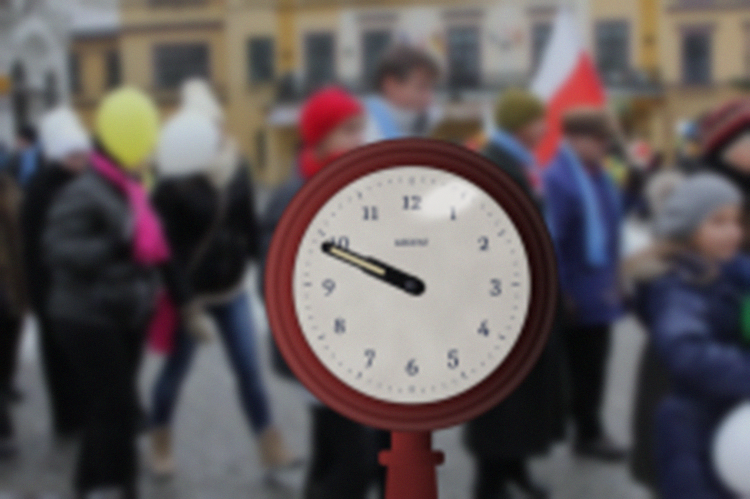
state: 9:49
